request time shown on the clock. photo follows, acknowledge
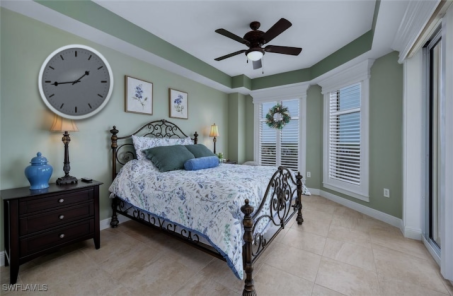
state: 1:44
